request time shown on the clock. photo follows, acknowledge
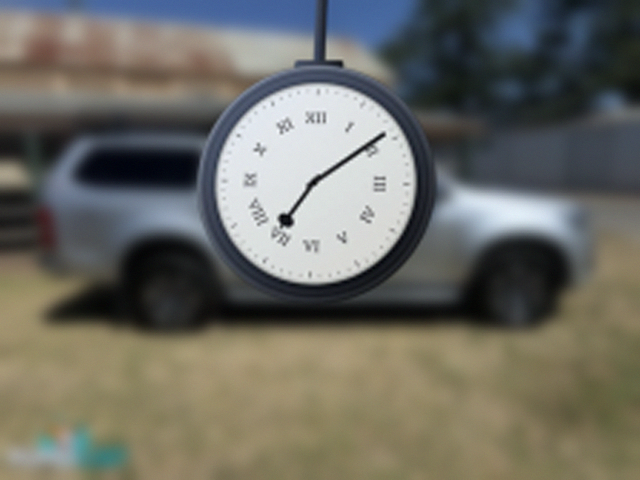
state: 7:09
